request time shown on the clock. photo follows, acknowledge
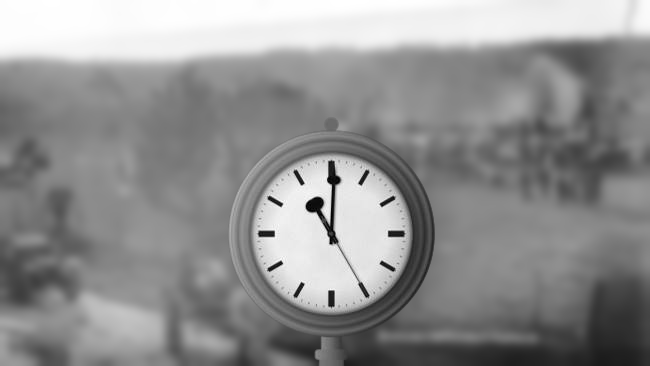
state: 11:00:25
